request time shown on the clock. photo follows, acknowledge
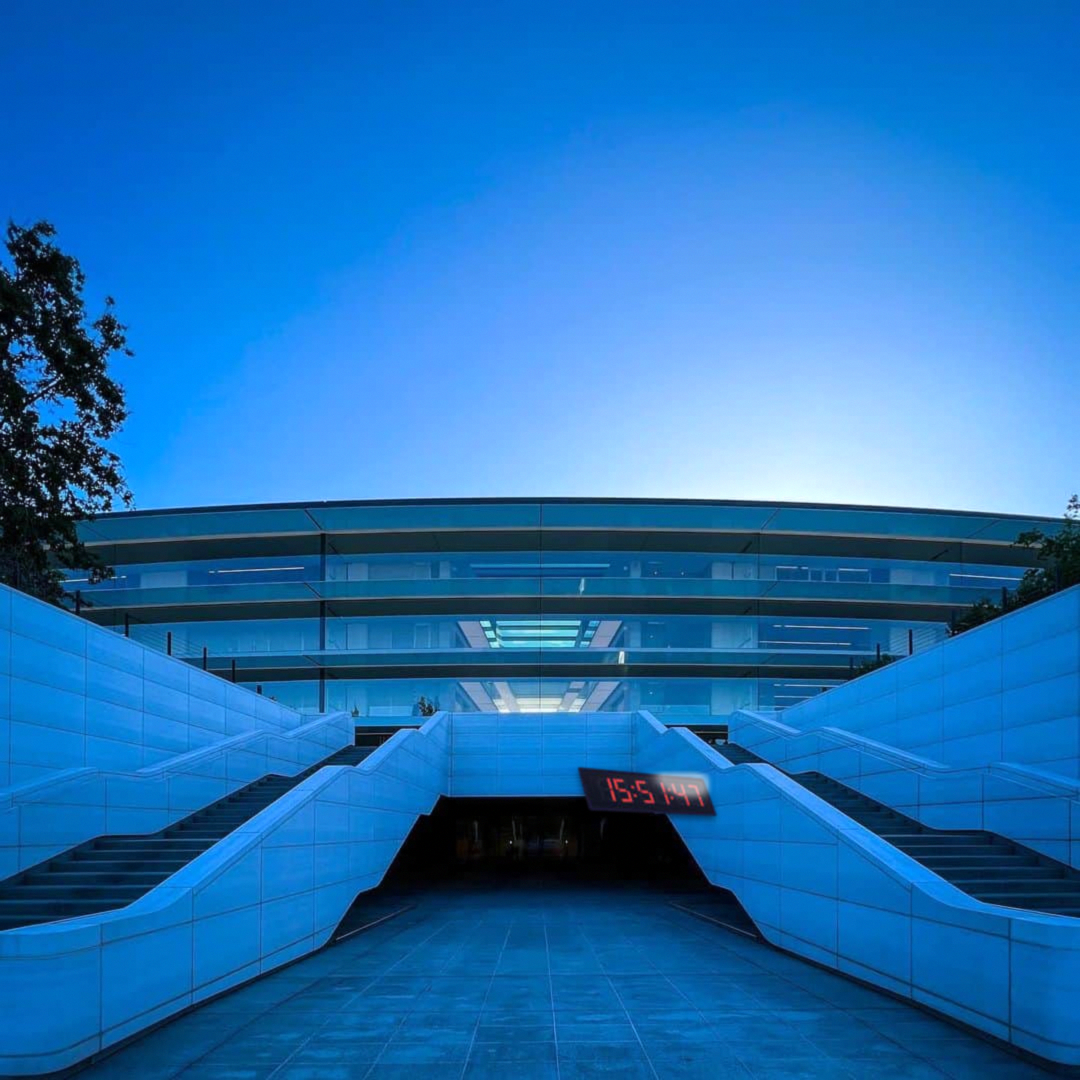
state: 15:51:47
